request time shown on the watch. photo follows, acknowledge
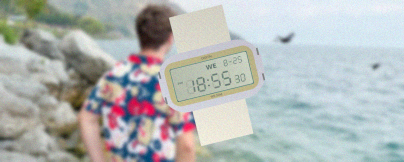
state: 18:55:30
